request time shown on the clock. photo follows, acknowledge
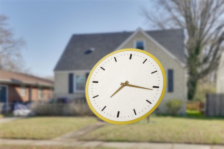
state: 7:16
